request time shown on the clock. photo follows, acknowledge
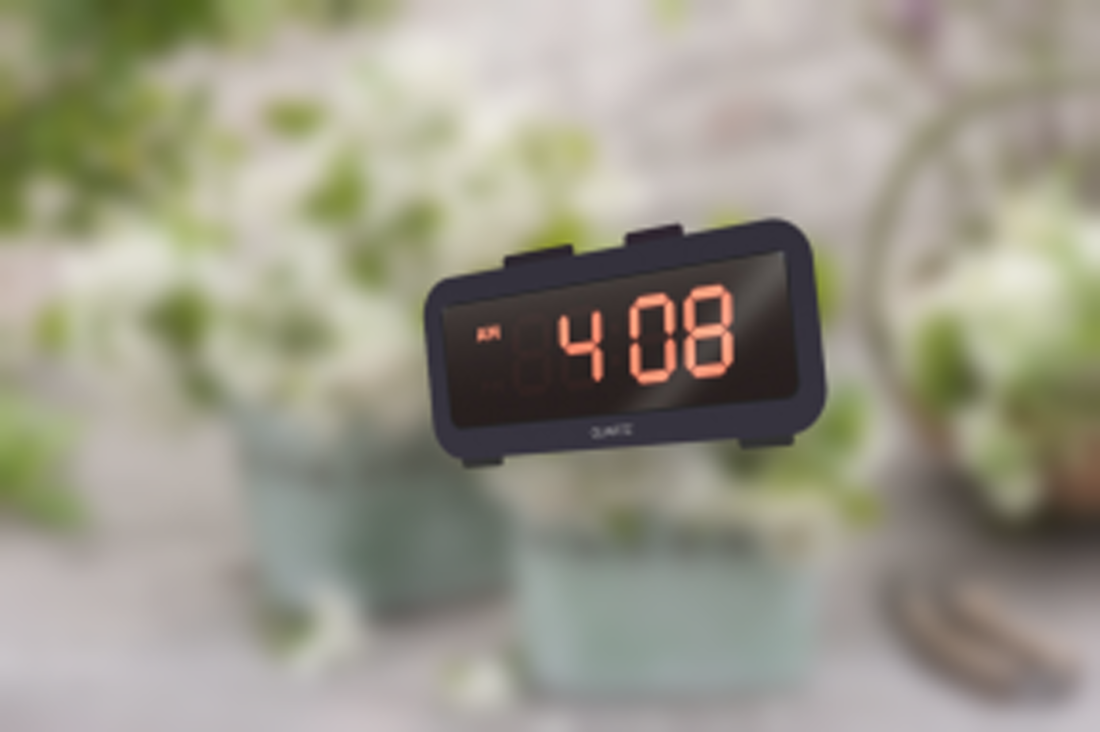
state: 4:08
